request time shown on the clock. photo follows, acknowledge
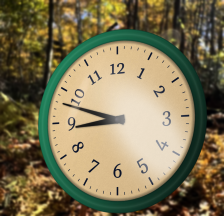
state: 8:48
